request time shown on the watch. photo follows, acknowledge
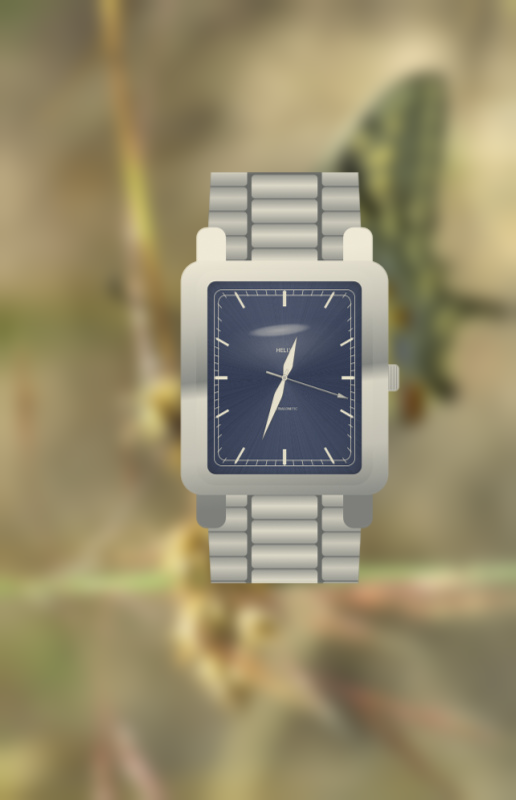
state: 12:33:18
